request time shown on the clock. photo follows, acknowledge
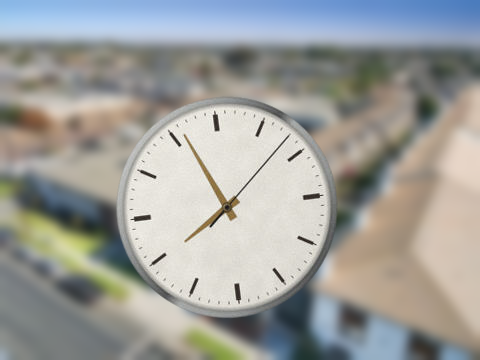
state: 7:56:08
